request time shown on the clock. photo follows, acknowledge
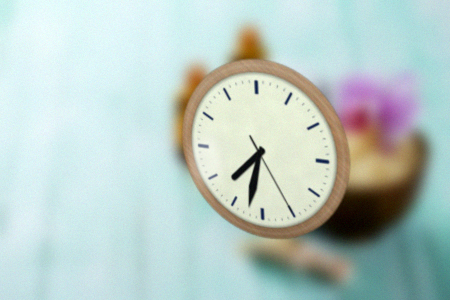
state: 7:32:25
